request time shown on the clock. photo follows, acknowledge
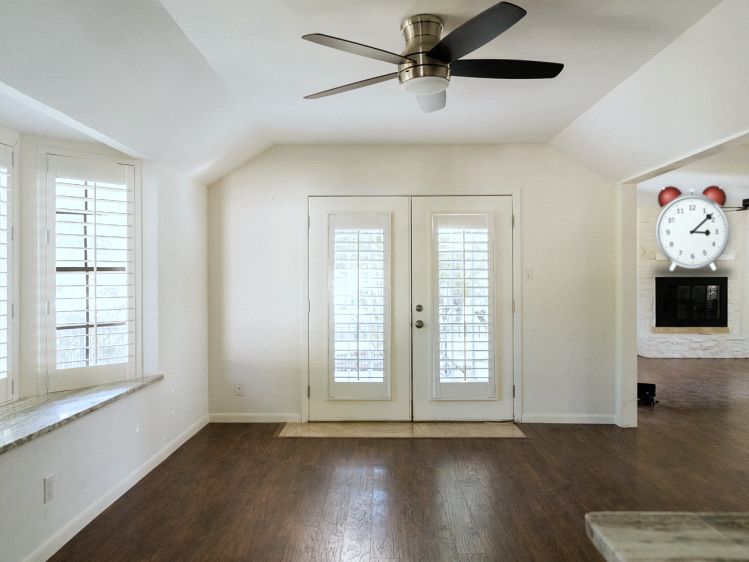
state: 3:08
